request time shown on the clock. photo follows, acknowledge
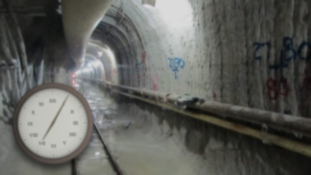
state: 7:05
